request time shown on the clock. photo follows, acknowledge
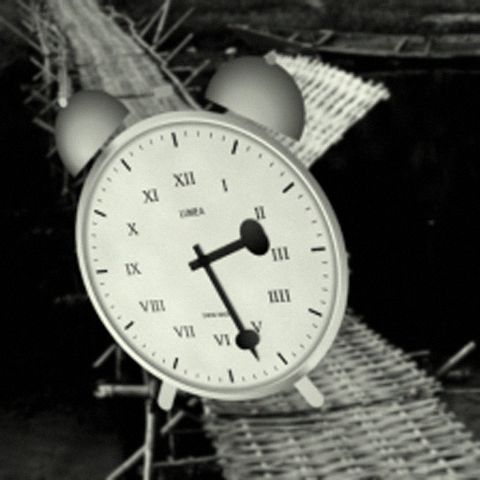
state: 2:27
